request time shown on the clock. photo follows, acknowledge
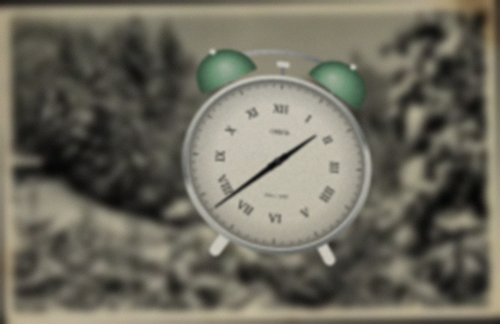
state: 1:38
